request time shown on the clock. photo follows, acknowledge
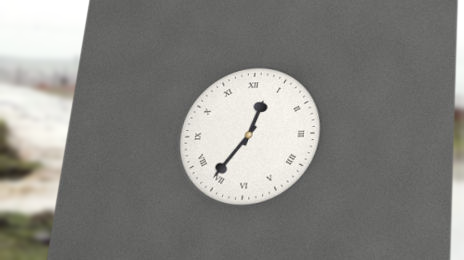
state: 12:36
